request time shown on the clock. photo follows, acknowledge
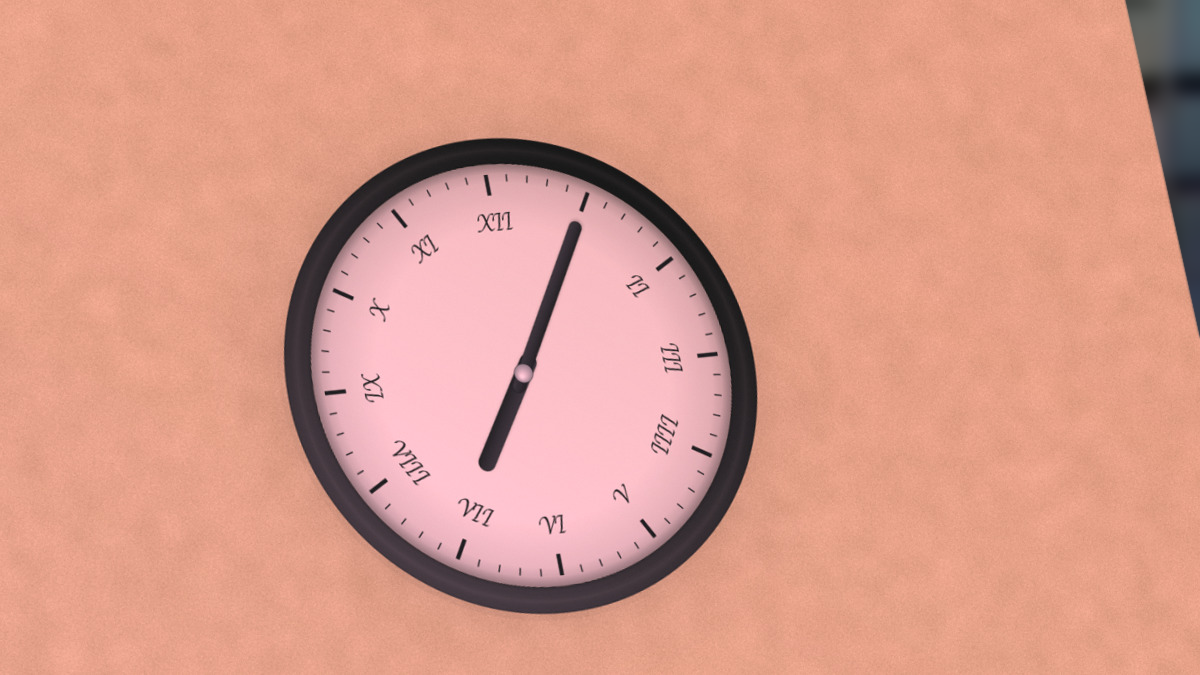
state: 7:05
